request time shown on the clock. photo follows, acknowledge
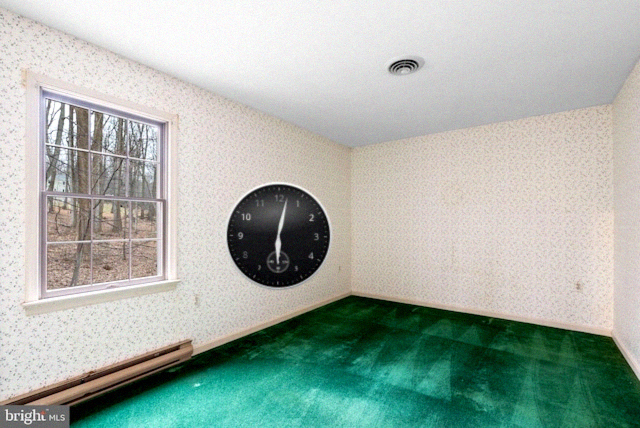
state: 6:02
